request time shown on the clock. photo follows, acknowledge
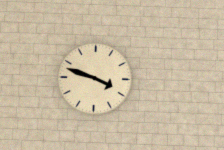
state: 3:48
